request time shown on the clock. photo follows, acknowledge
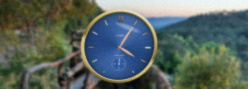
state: 4:05
